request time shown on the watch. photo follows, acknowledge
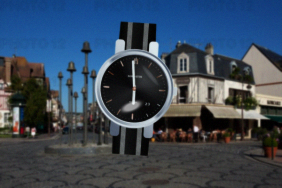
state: 5:59
